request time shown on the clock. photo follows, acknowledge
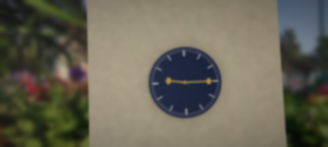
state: 9:15
